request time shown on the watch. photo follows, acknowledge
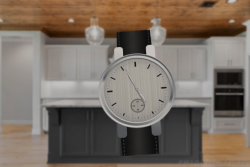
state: 4:56
